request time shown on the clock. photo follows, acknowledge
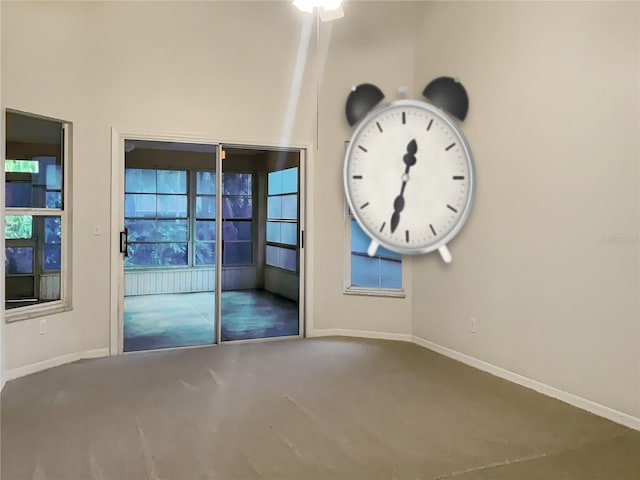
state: 12:33
